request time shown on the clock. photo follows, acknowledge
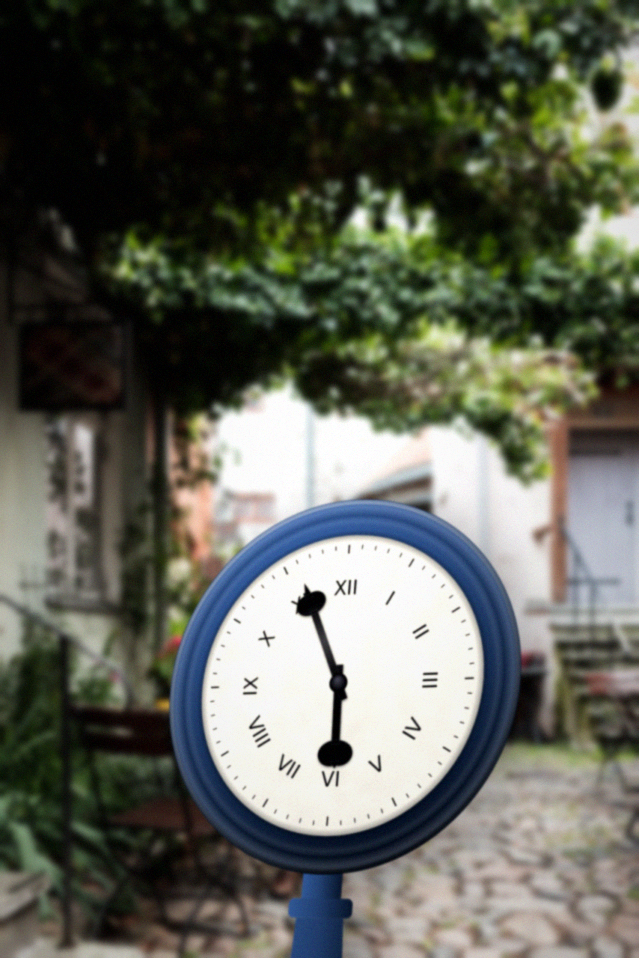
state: 5:56
